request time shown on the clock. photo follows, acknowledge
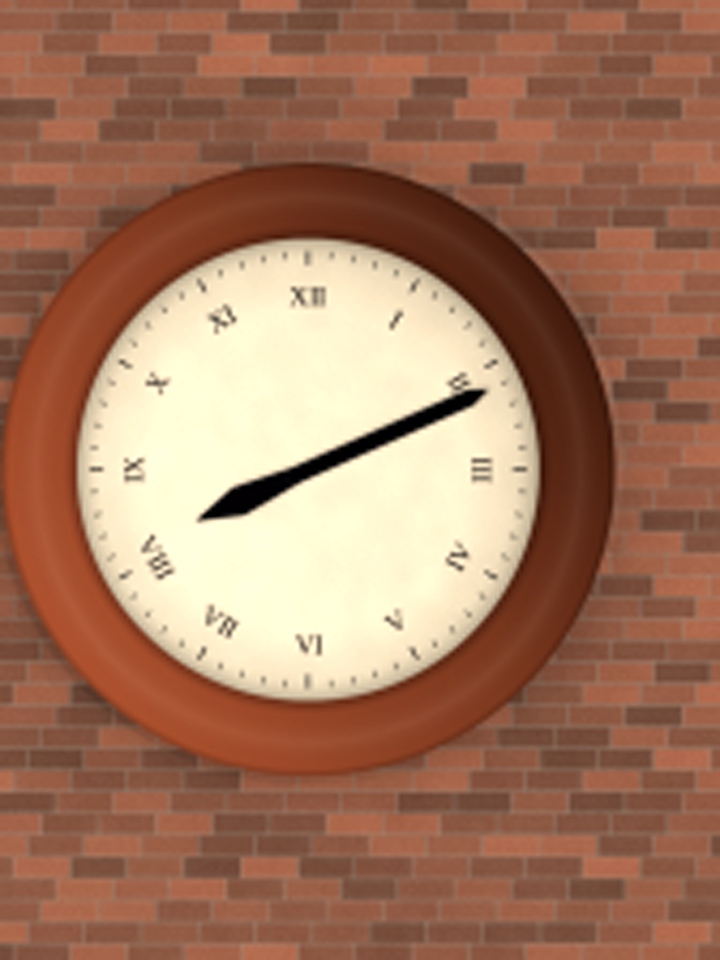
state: 8:11
